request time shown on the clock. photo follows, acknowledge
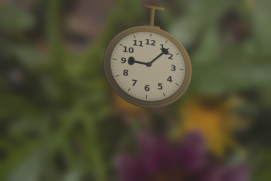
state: 9:07
